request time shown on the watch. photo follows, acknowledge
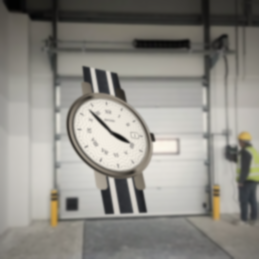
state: 3:53
